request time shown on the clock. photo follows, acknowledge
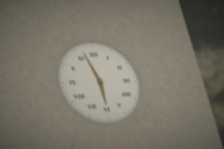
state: 5:57
